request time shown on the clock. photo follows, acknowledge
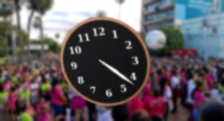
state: 4:22
